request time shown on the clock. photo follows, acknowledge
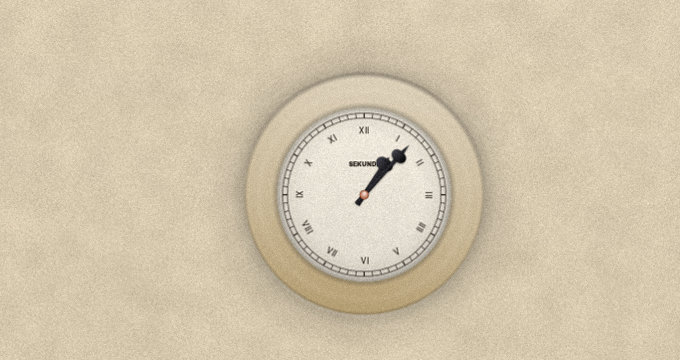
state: 1:07
